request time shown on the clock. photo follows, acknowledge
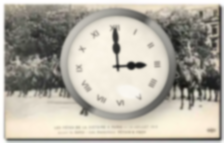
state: 3:00
